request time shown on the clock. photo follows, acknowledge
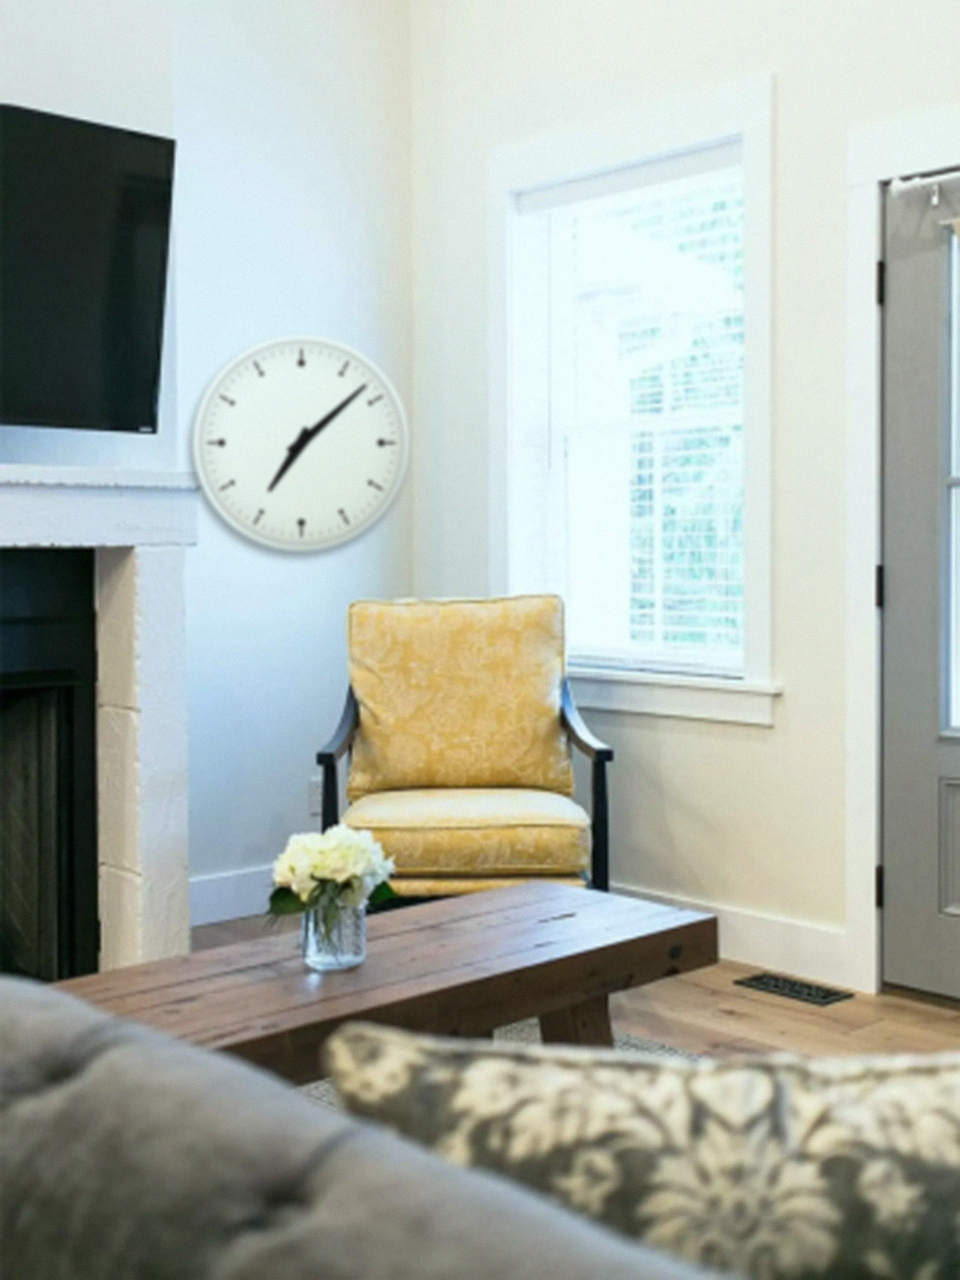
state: 7:08
